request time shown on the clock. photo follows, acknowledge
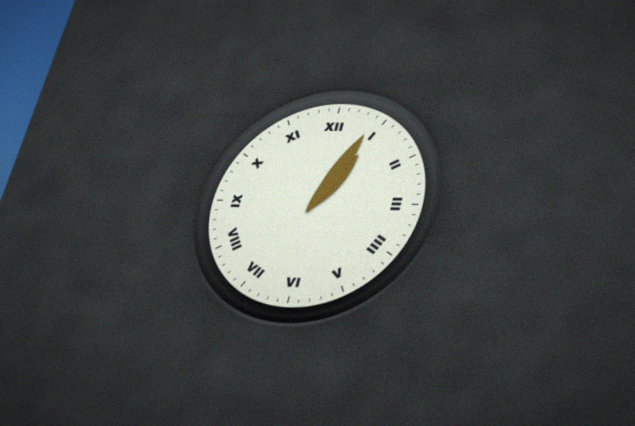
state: 1:04
